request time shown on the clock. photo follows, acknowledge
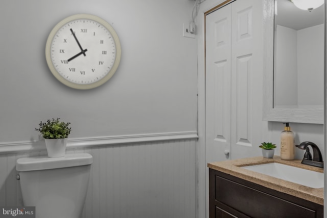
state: 7:55
